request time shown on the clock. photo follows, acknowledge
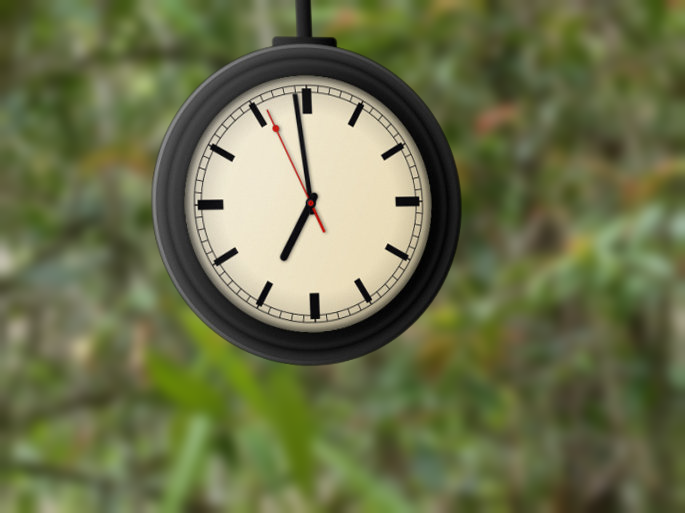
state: 6:58:56
